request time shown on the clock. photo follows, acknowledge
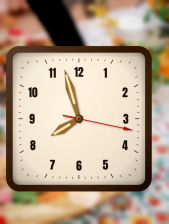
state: 7:57:17
